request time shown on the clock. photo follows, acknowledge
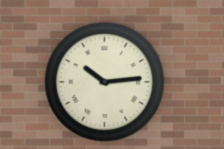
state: 10:14
